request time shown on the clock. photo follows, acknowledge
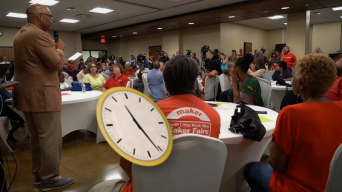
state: 11:26
